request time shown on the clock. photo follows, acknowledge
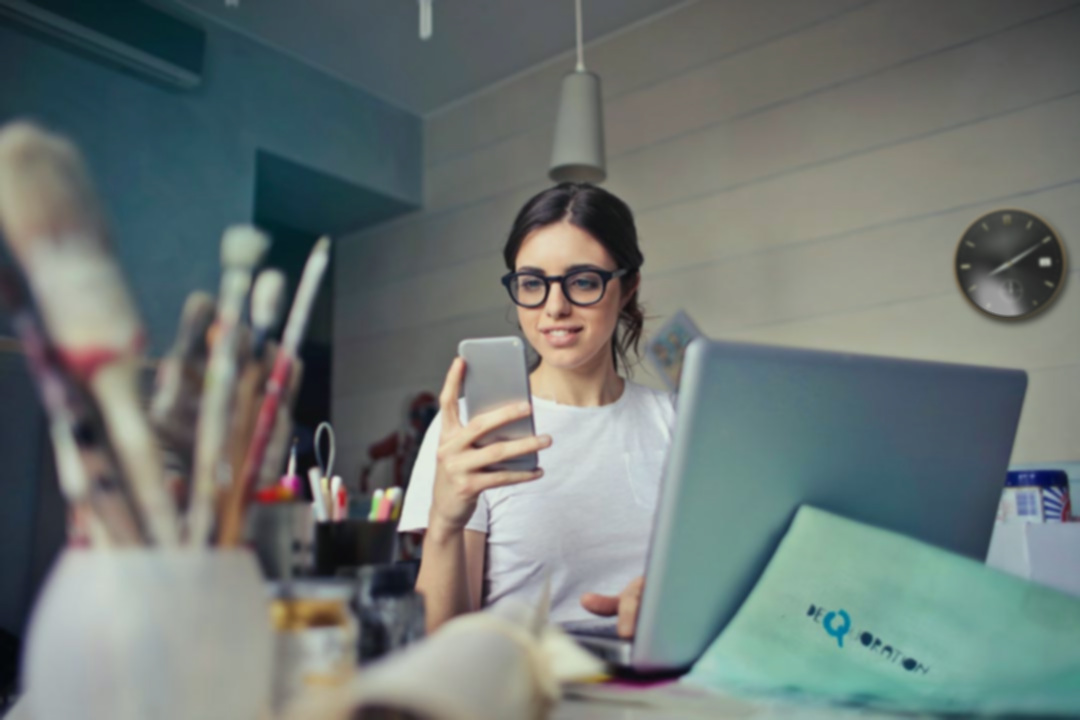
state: 8:10
